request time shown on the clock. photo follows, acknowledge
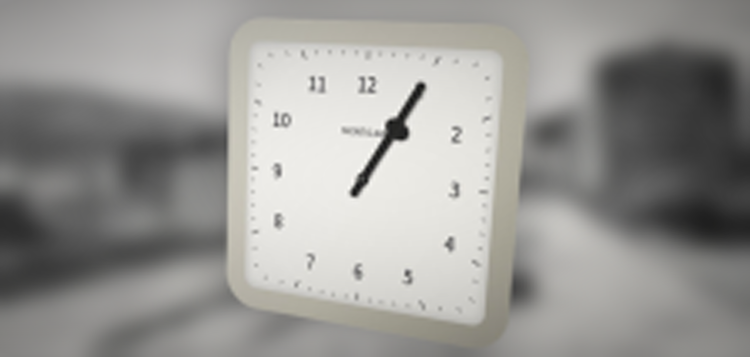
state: 1:05
